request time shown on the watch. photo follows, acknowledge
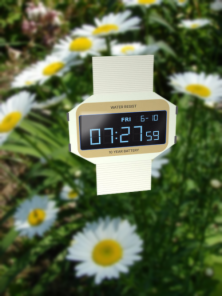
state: 7:27:59
